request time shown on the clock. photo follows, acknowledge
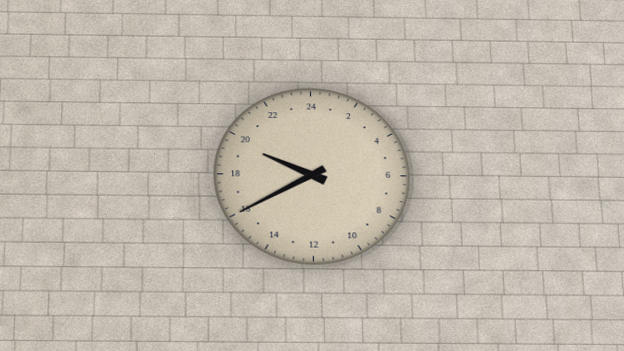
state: 19:40
